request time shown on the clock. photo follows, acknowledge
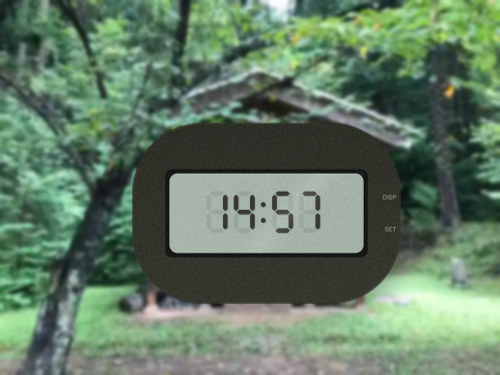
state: 14:57
